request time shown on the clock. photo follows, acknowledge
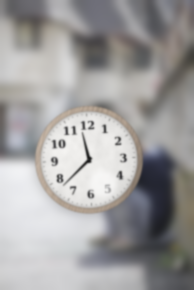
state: 11:38
